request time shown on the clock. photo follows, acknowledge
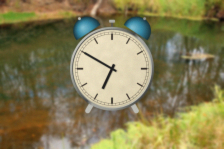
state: 6:50
